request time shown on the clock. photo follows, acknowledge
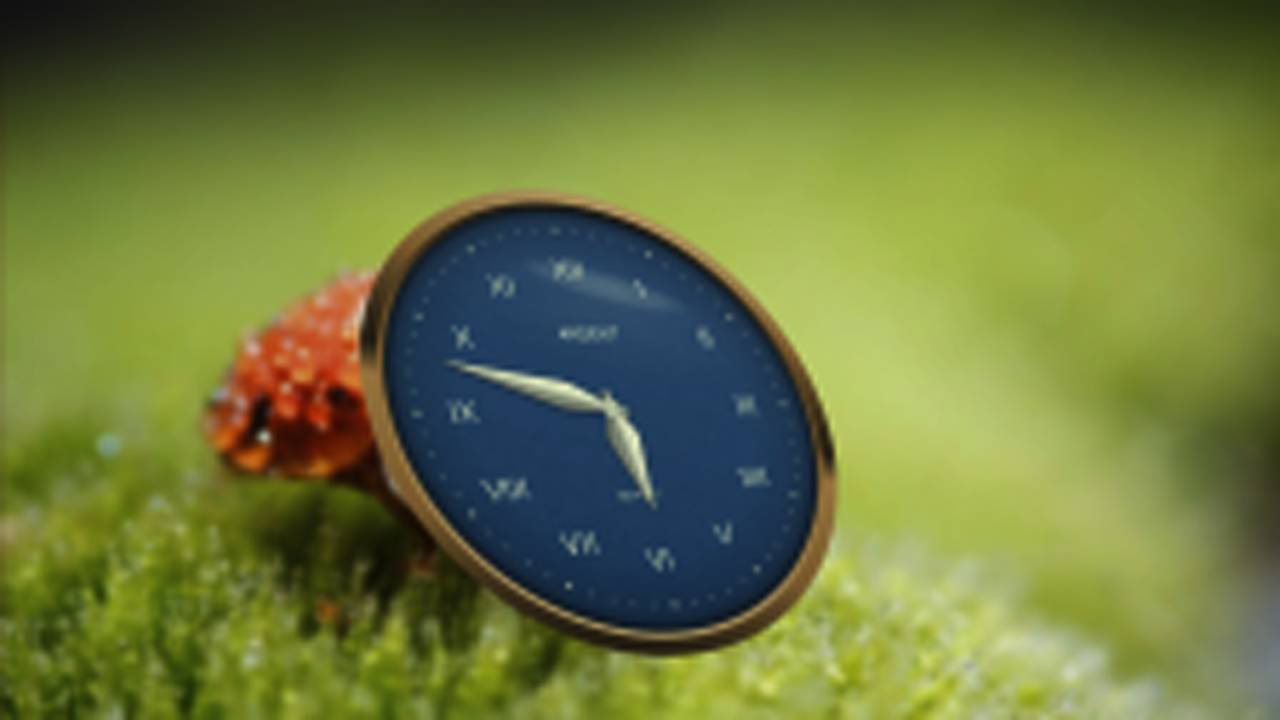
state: 5:48
